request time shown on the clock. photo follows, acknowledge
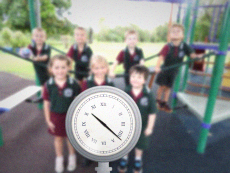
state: 10:22
